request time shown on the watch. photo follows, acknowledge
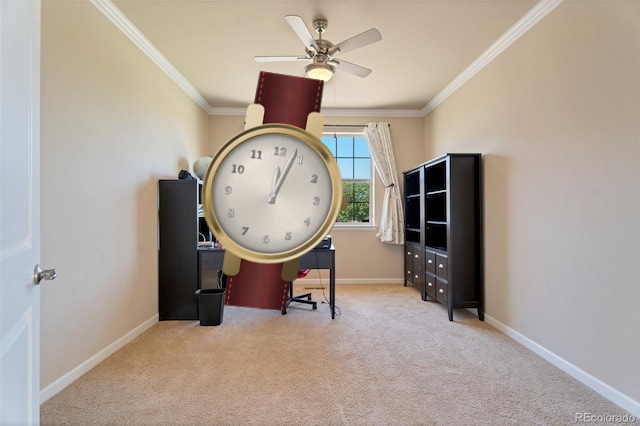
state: 12:03
